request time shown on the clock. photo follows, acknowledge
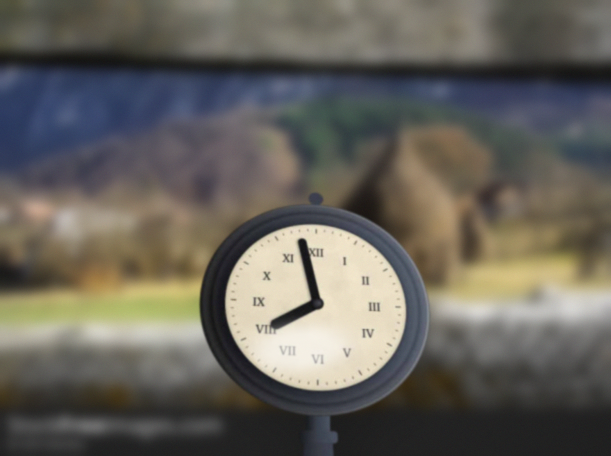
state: 7:58
